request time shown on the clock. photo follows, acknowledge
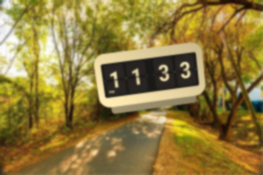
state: 11:33
